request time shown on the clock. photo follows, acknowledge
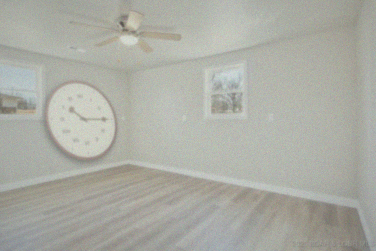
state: 10:15
